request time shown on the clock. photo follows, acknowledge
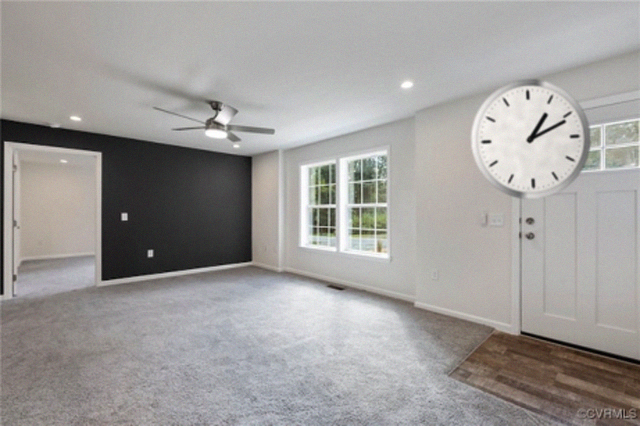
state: 1:11
